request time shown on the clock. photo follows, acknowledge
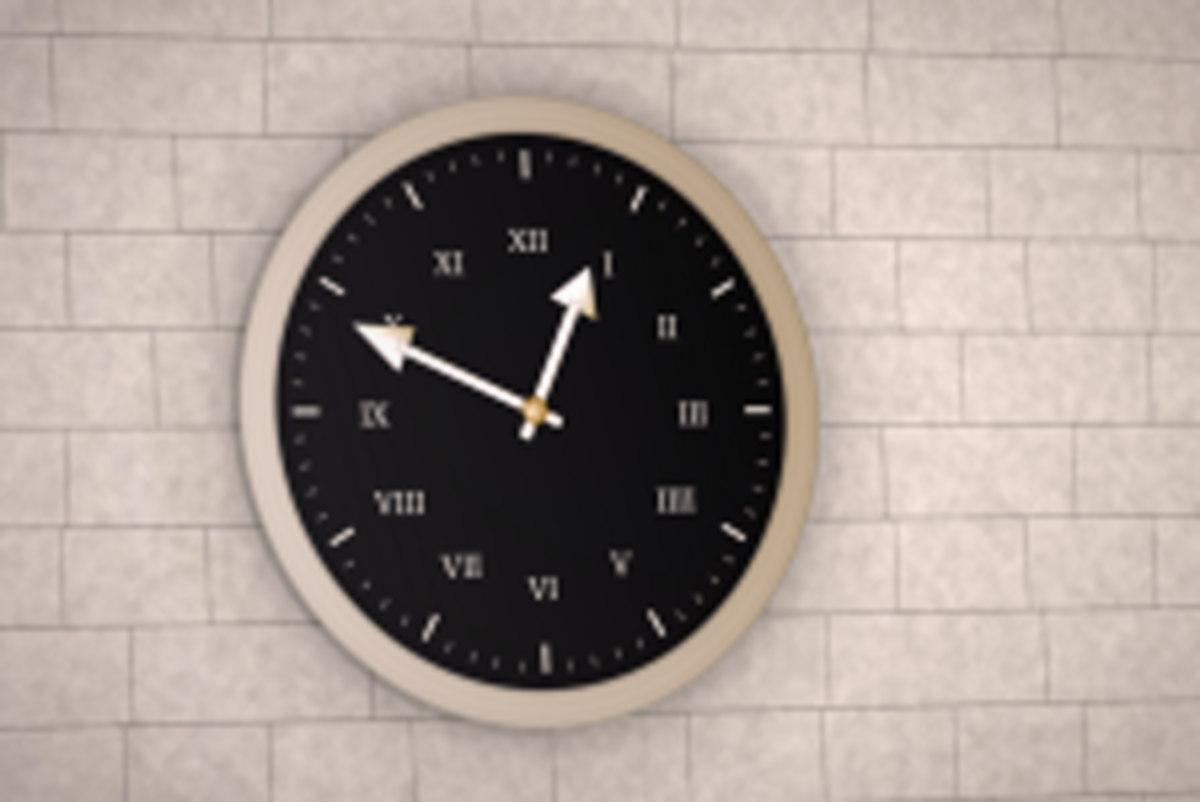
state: 12:49
